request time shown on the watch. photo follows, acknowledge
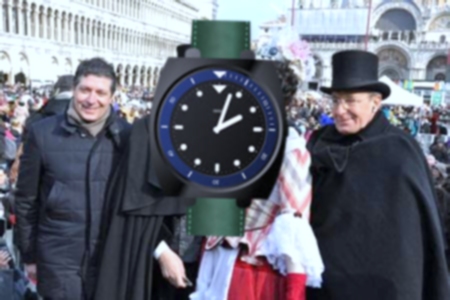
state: 2:03
